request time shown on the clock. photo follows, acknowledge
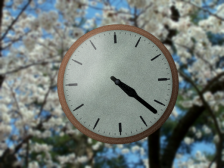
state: 4:22
